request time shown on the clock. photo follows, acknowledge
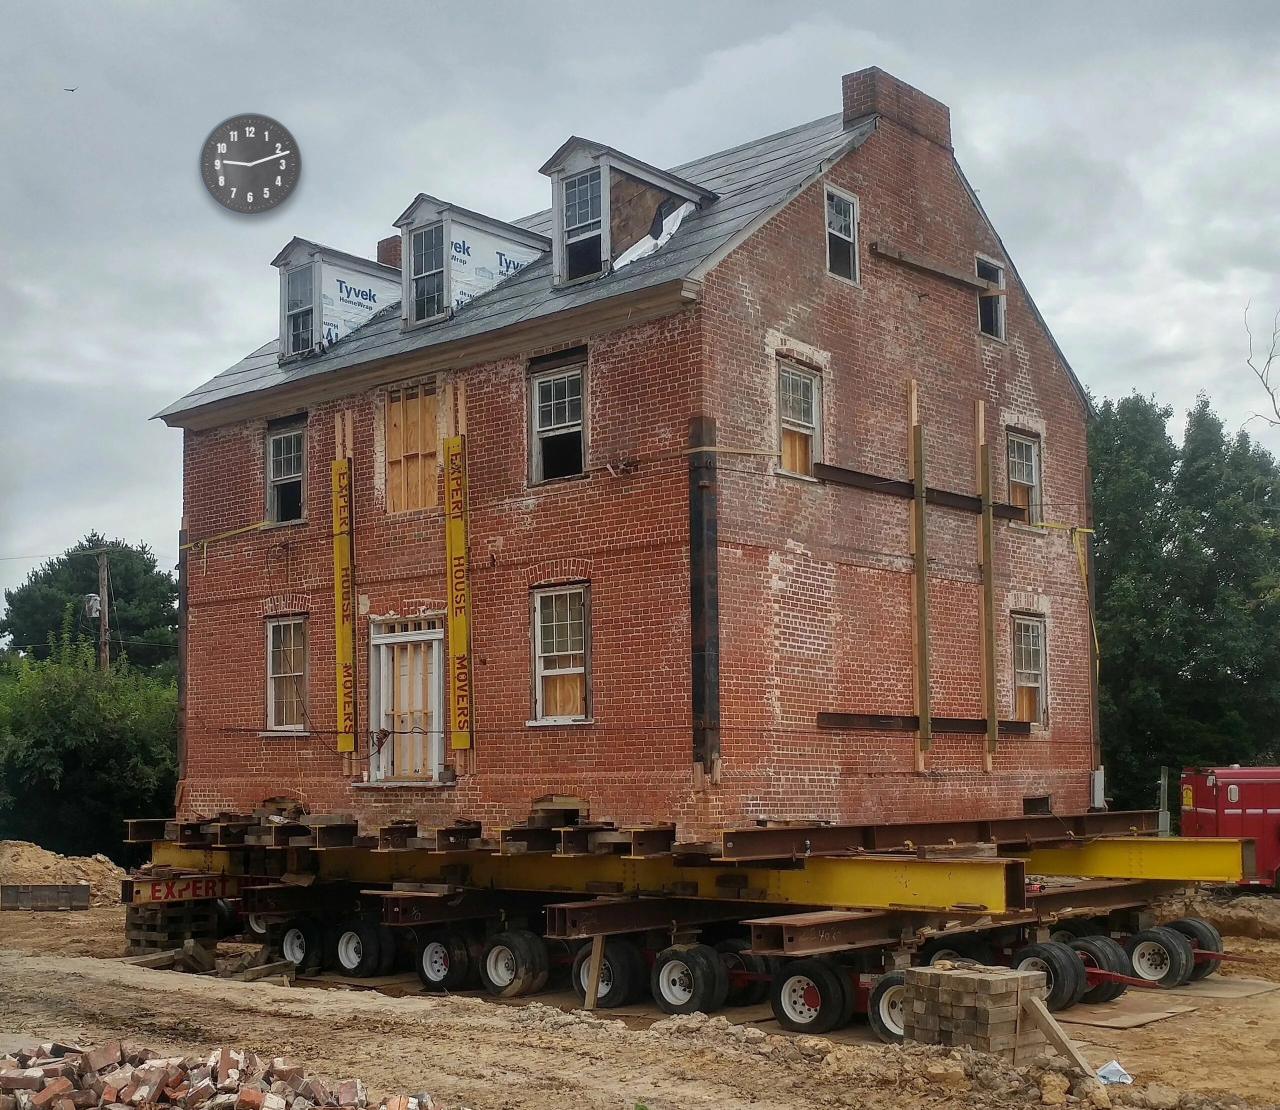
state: 9:12
